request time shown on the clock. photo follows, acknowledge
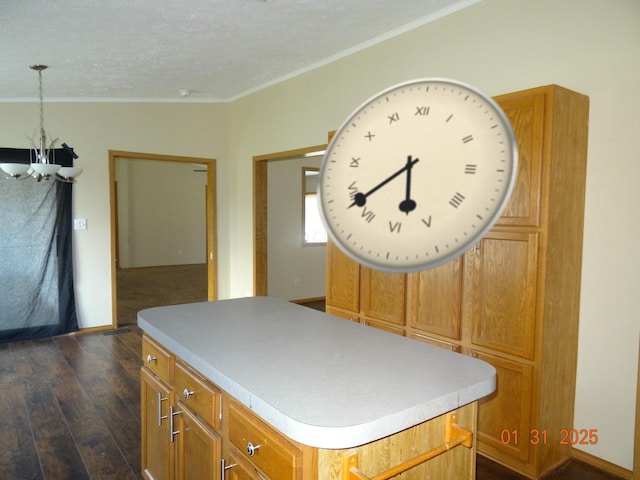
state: 5:38
